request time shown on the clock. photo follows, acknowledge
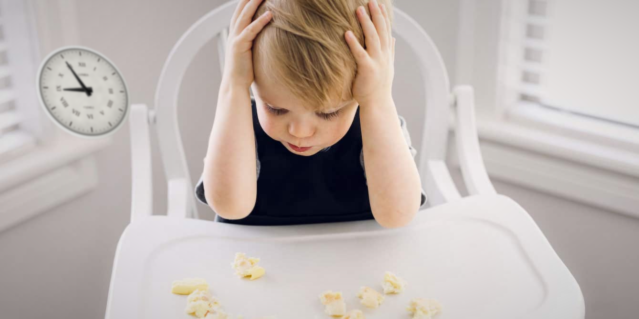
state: 8:55
